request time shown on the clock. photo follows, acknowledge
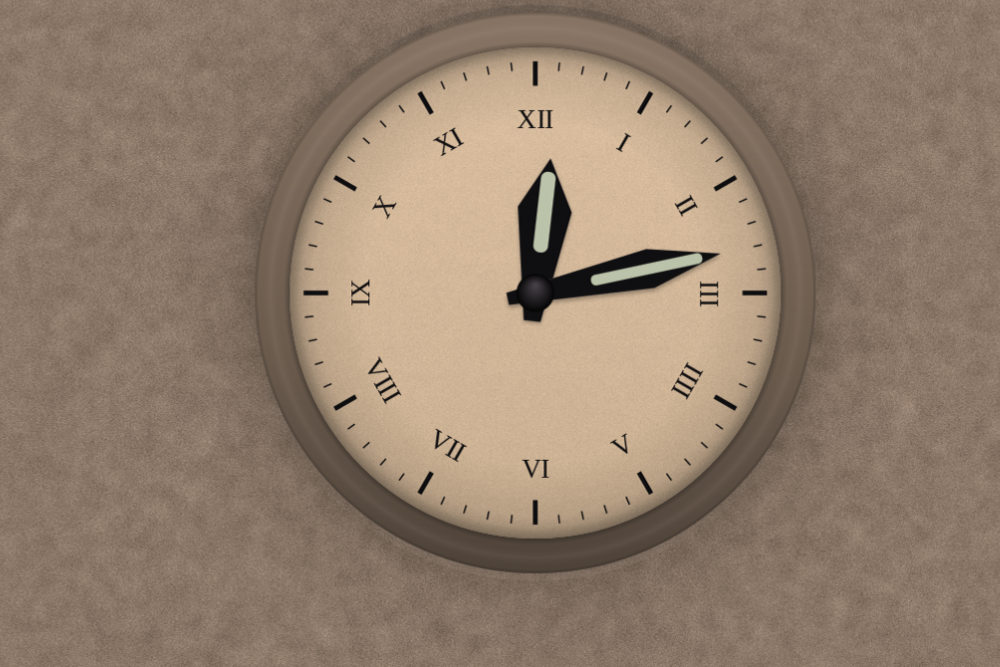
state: 12:13
